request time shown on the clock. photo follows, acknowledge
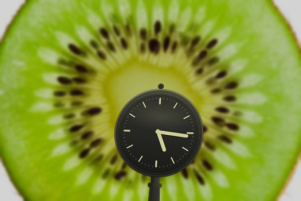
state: 5:16
